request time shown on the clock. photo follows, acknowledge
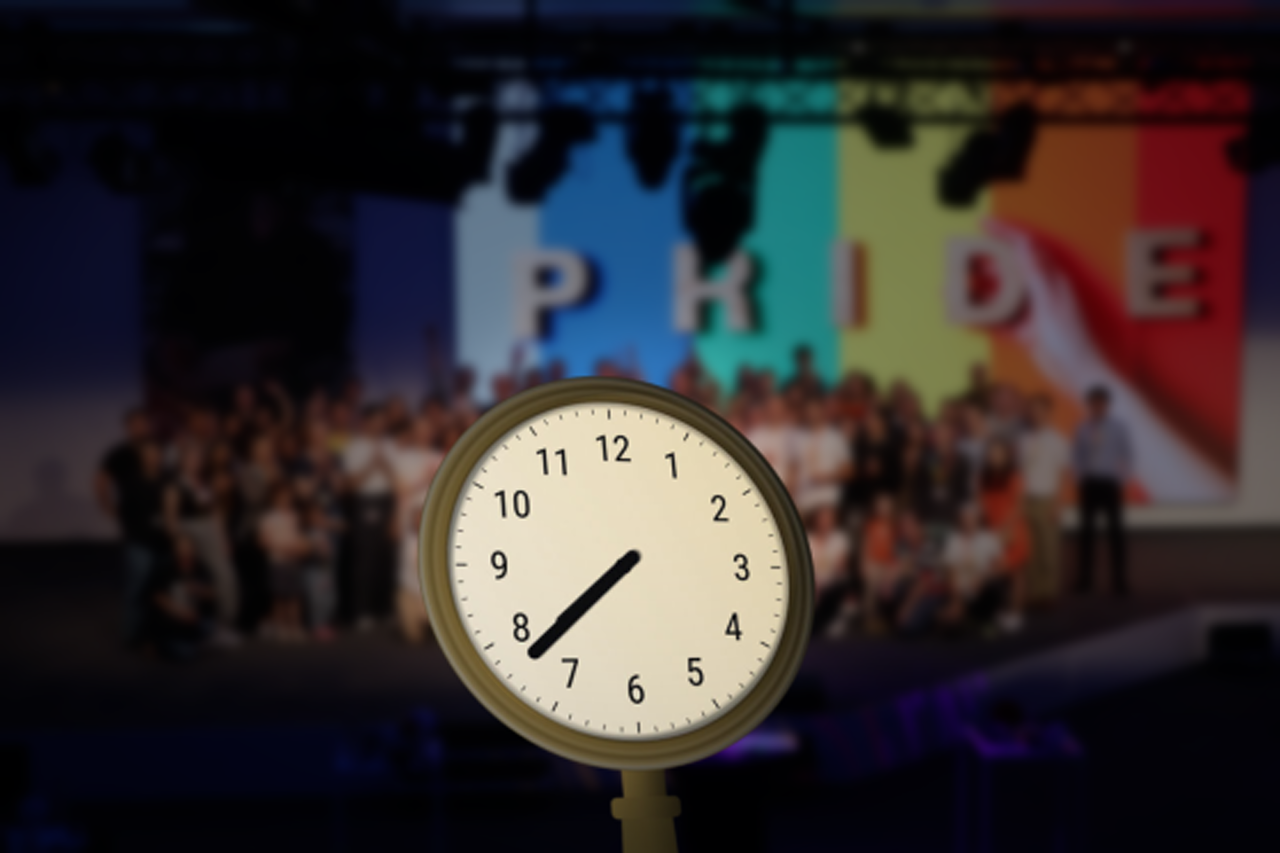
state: 7:38
